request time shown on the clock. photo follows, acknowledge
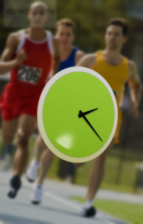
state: 2:23
